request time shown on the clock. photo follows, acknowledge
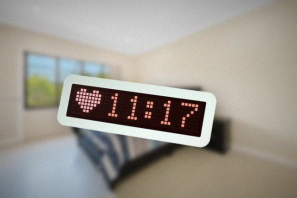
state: 11:17
